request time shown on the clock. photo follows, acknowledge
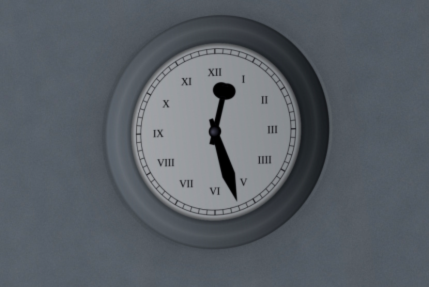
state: 12:27
